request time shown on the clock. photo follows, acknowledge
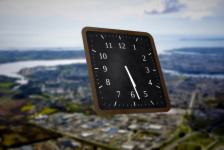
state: 5:28
